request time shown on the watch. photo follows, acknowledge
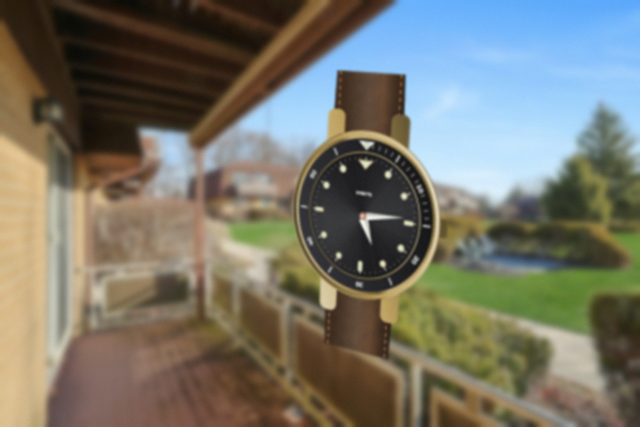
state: 5:14
